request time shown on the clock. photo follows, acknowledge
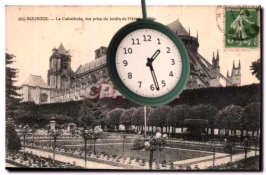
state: 1:28
